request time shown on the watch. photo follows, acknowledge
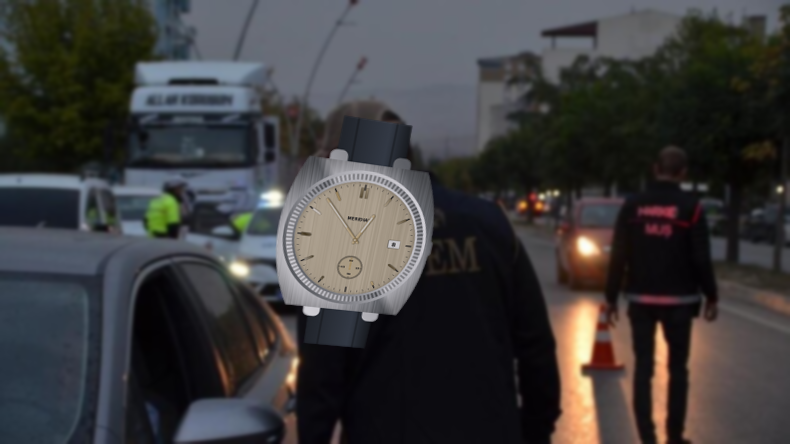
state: 12:53
